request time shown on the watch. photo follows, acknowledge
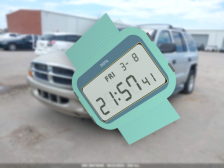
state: 21:57:41
